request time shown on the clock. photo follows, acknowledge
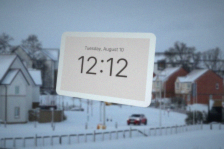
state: 12:12
